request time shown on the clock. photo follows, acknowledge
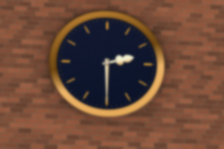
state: 2:30
